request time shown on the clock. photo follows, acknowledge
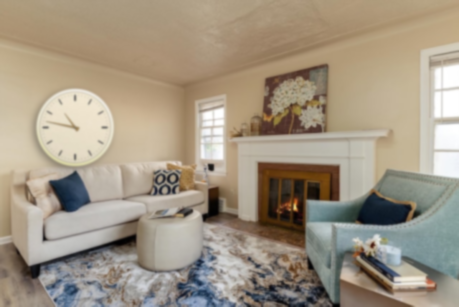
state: 10:47
